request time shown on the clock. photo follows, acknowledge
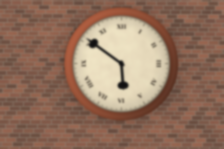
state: 5:51
